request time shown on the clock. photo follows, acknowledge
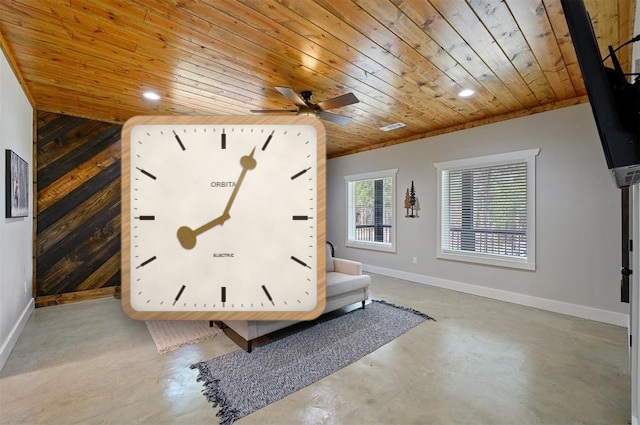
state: 8:04
